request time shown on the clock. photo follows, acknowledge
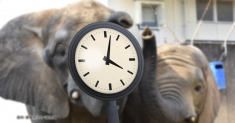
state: 4:02
